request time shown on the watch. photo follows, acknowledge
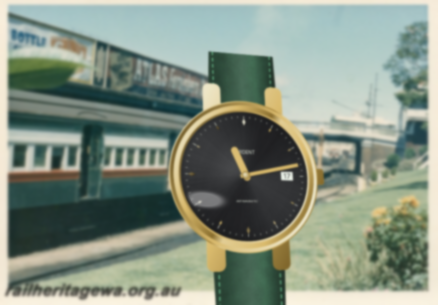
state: 11:13
